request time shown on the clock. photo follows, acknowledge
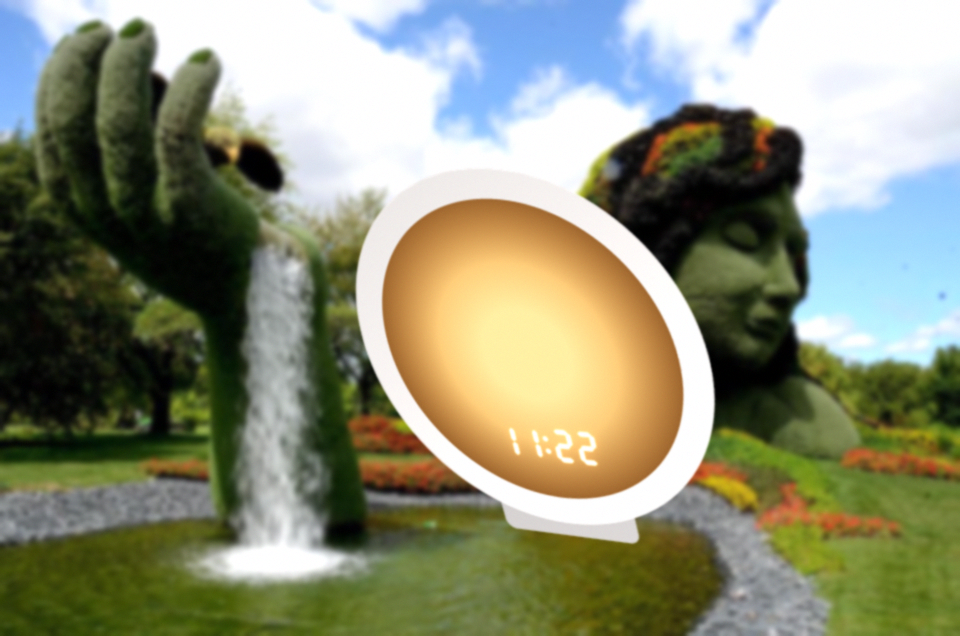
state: 11:22
